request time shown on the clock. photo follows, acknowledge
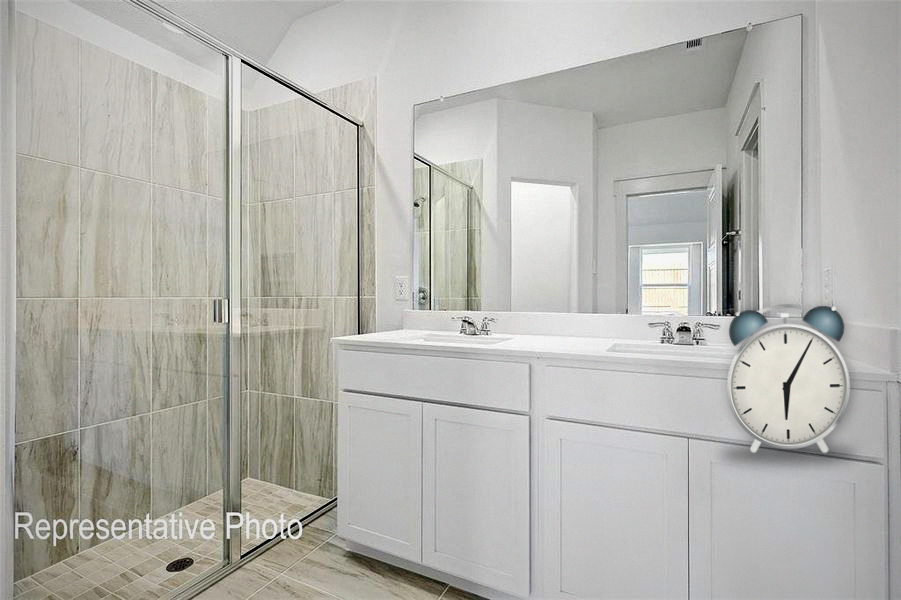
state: 6:05
